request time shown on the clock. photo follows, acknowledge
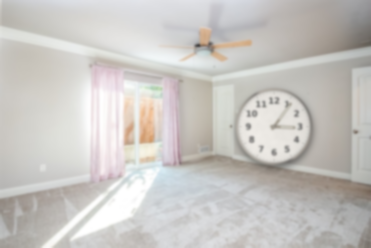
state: 3:06
